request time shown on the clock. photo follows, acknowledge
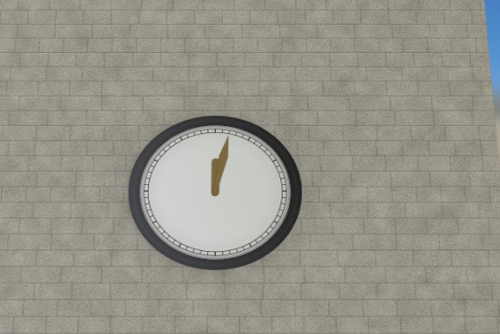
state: 12:02
